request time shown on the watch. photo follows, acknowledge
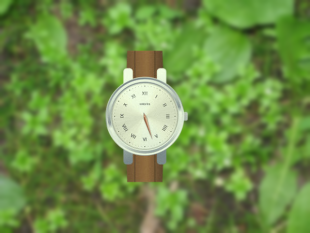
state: 5:27
